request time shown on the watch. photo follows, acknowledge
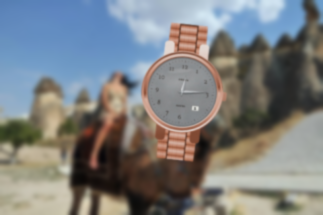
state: 12:14
